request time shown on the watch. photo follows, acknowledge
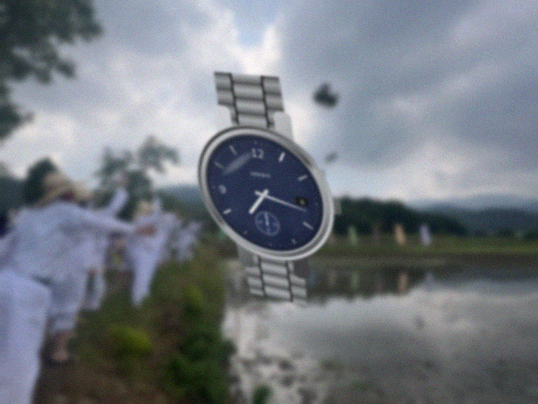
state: 7:17
